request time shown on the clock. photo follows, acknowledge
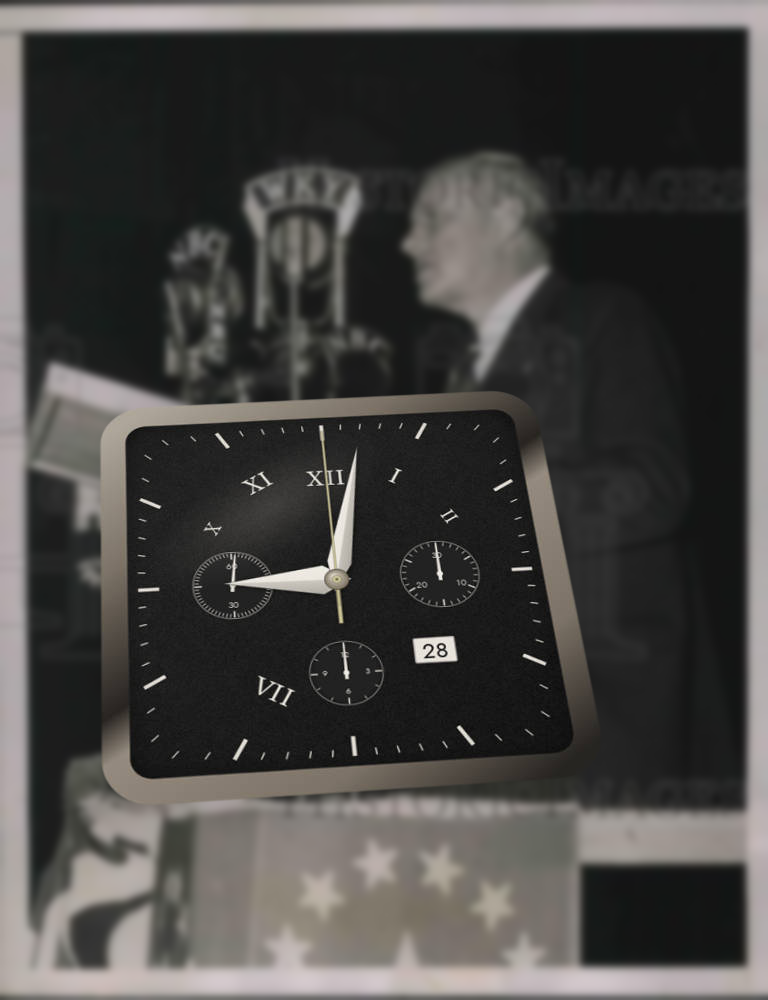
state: 9:02:01
